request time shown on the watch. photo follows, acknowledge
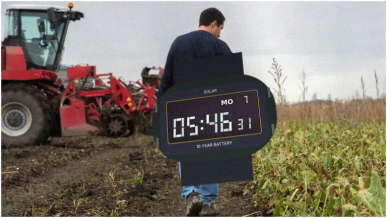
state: 5:46:31
